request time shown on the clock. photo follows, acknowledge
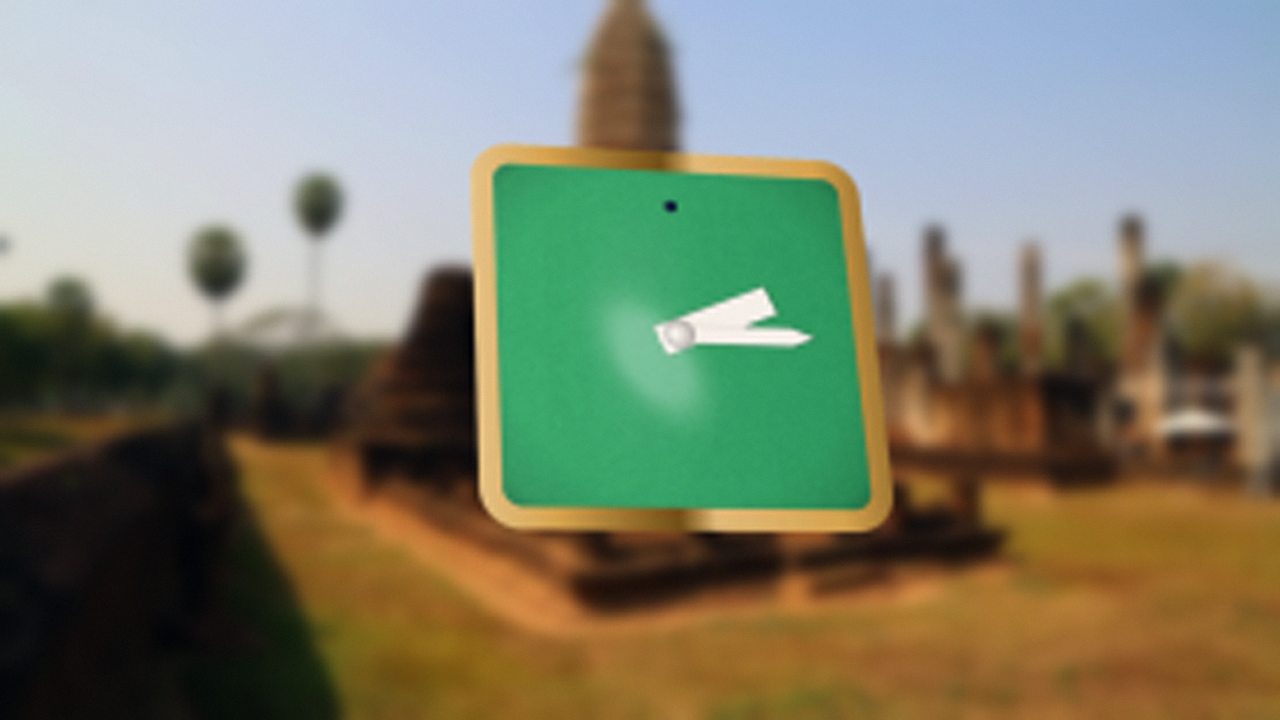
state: 2:15
